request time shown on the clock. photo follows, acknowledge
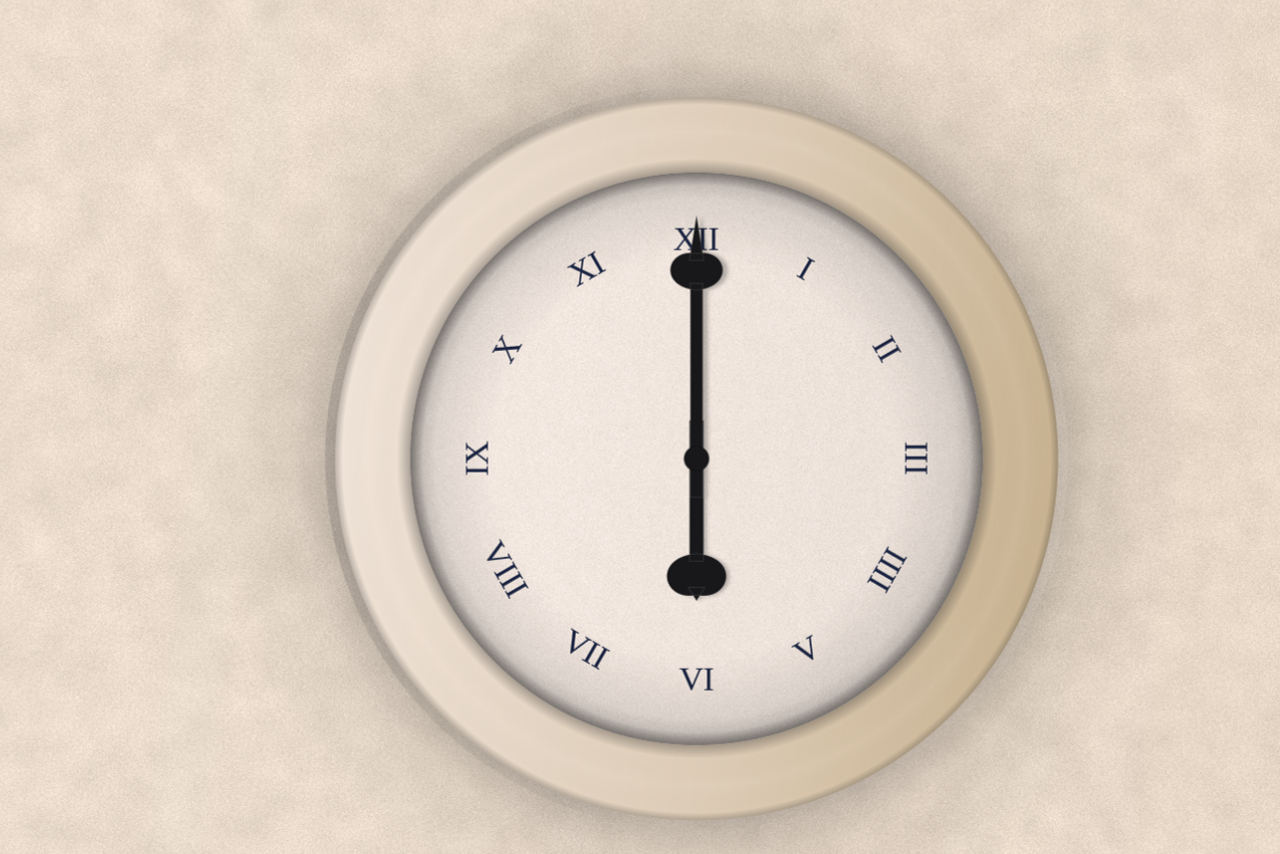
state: 6:00
